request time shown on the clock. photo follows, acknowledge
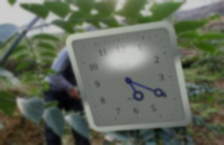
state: 5:20
